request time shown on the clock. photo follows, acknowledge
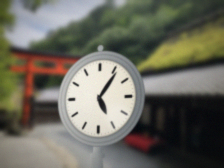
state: 5:06
